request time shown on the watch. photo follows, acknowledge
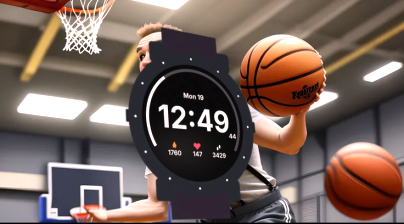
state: 12:49
